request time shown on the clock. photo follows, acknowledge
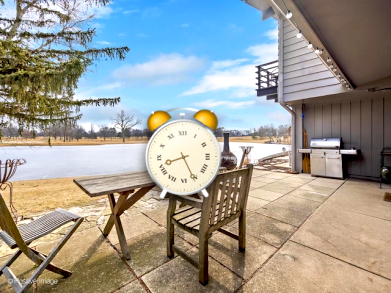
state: 8:26
